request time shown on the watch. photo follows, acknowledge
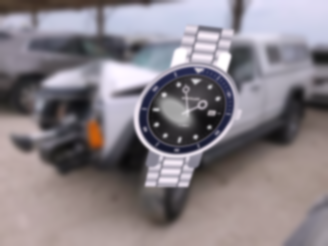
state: 1:57
